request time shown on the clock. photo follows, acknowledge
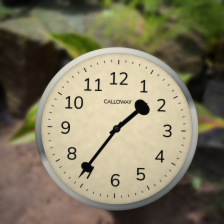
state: 1:36
